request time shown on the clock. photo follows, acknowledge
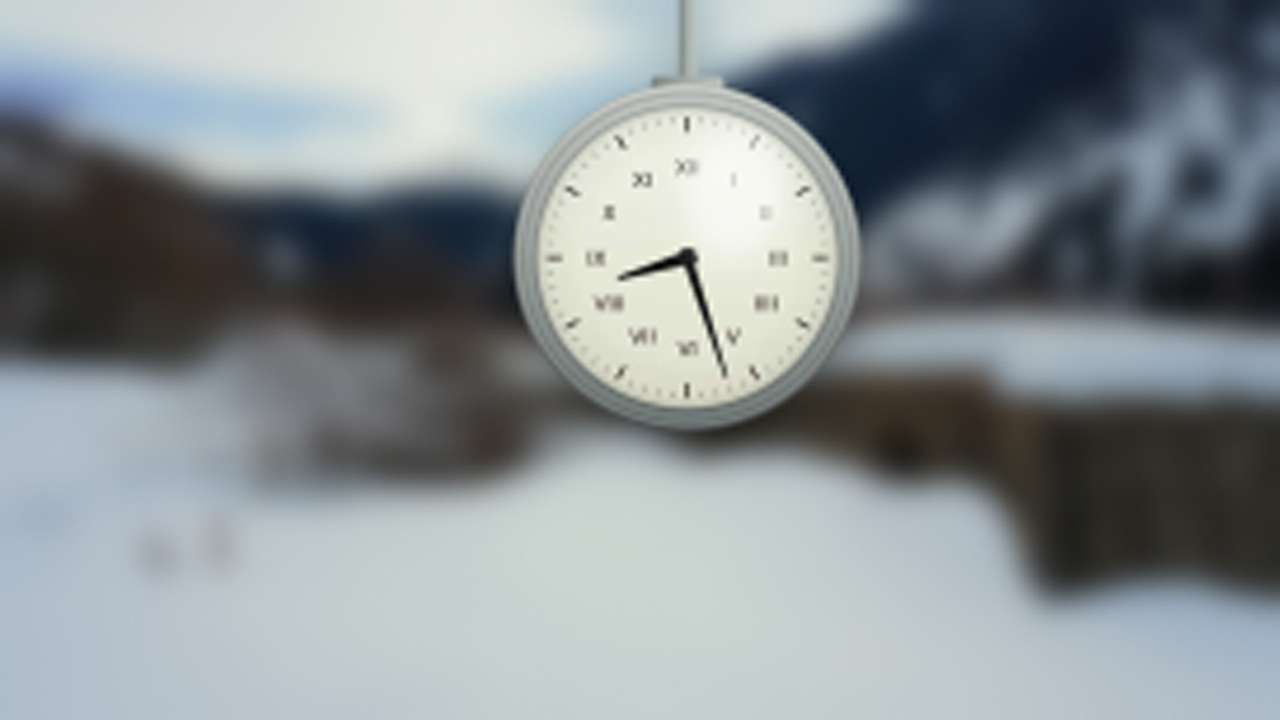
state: 8:27
